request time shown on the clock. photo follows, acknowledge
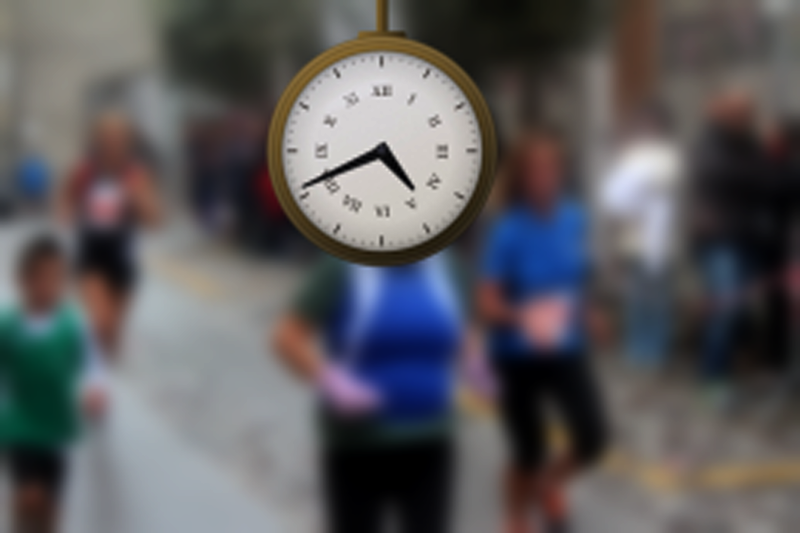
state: 4:41
